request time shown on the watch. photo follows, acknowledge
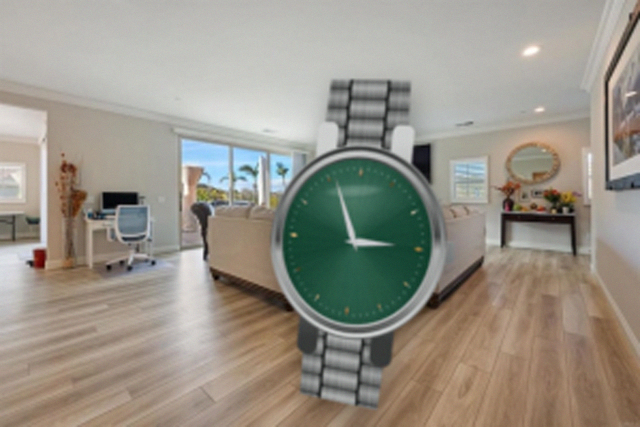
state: 2:56
